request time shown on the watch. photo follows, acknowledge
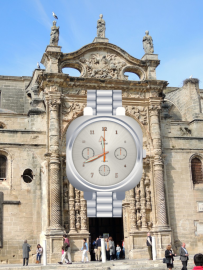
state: 11:41
